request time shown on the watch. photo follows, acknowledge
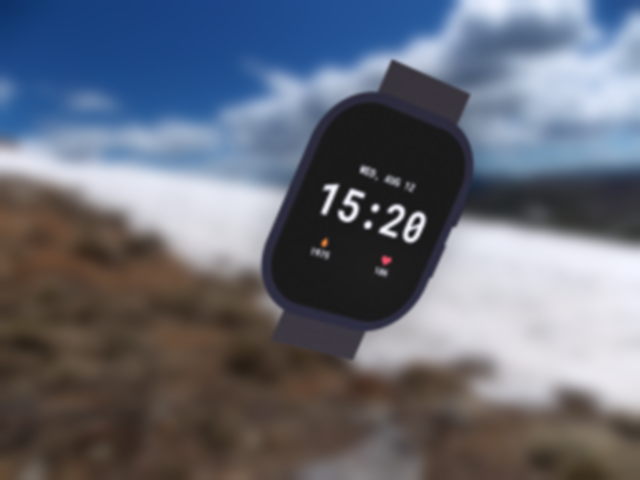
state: 15:20
